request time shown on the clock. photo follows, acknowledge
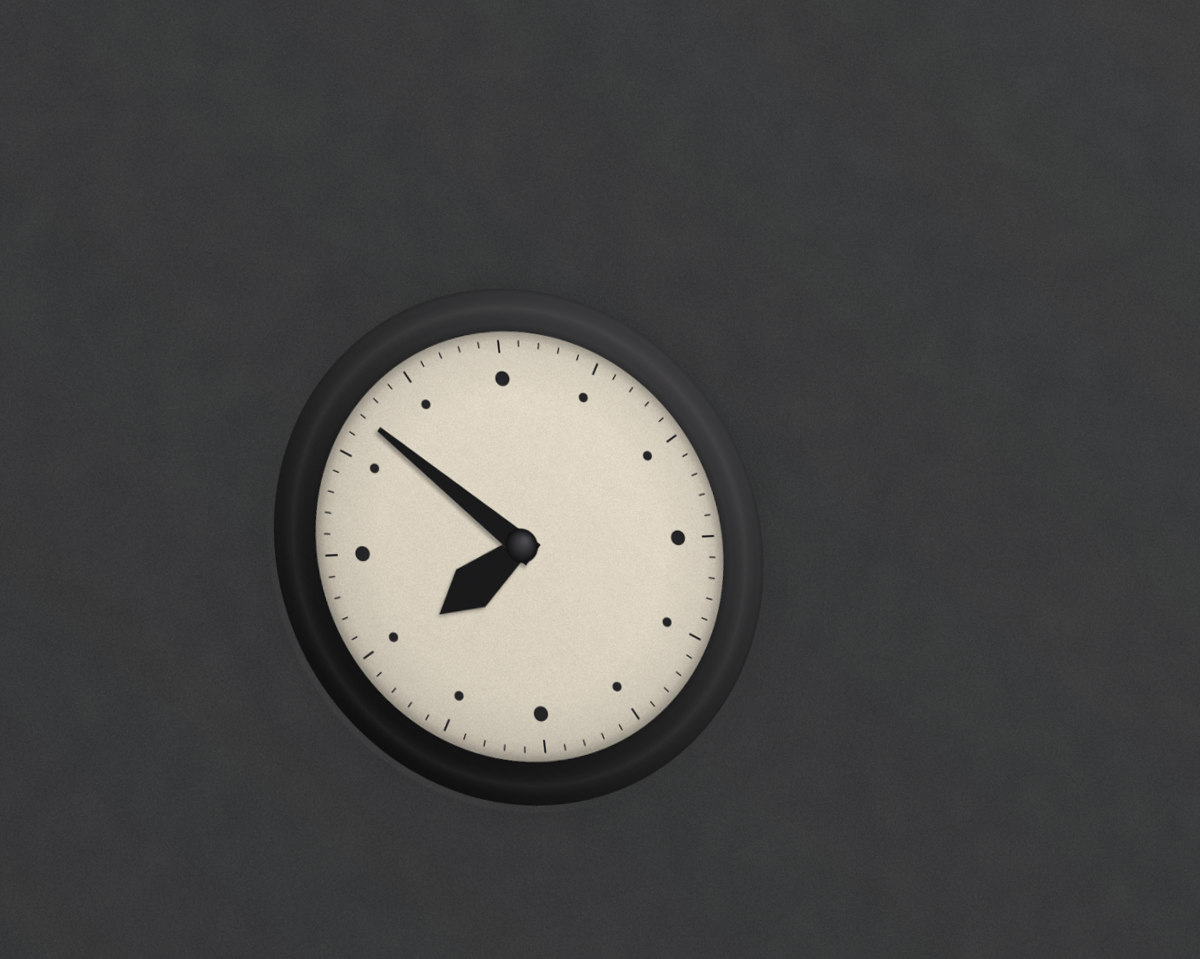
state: 7:52
